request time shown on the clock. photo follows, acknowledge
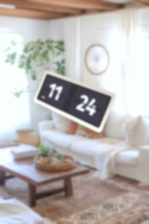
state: 11:24
